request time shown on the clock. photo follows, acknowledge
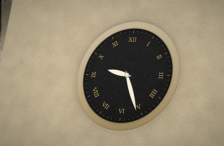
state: 9:26
